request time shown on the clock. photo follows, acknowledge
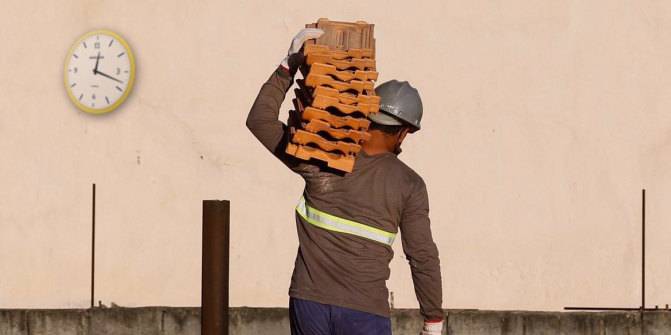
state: 12:18
